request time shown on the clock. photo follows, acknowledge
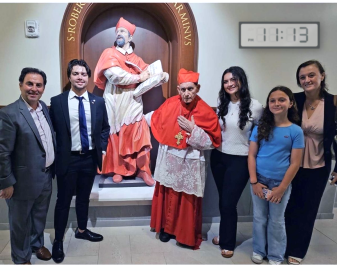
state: 11:13
